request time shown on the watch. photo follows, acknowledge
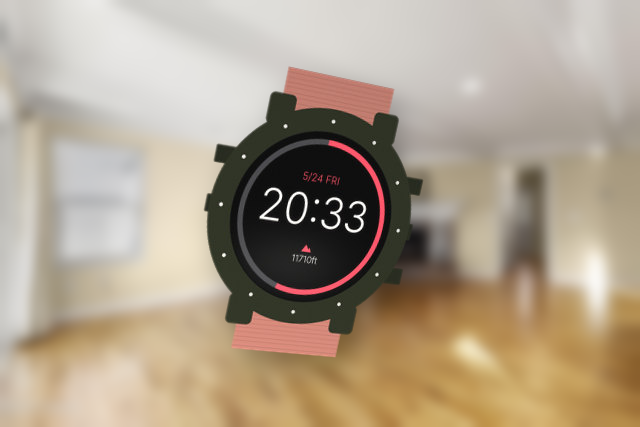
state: 20:33
